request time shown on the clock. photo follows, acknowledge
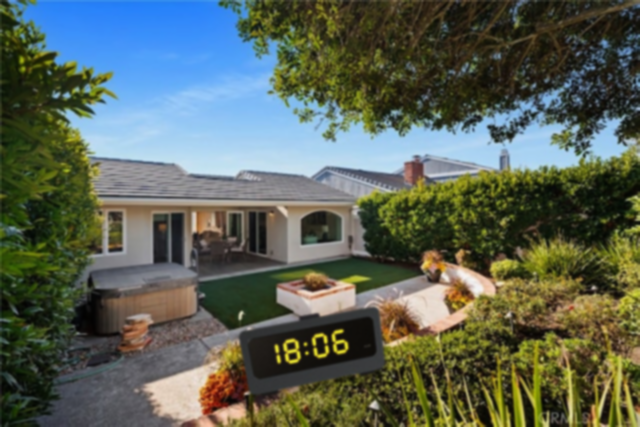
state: 18:06
